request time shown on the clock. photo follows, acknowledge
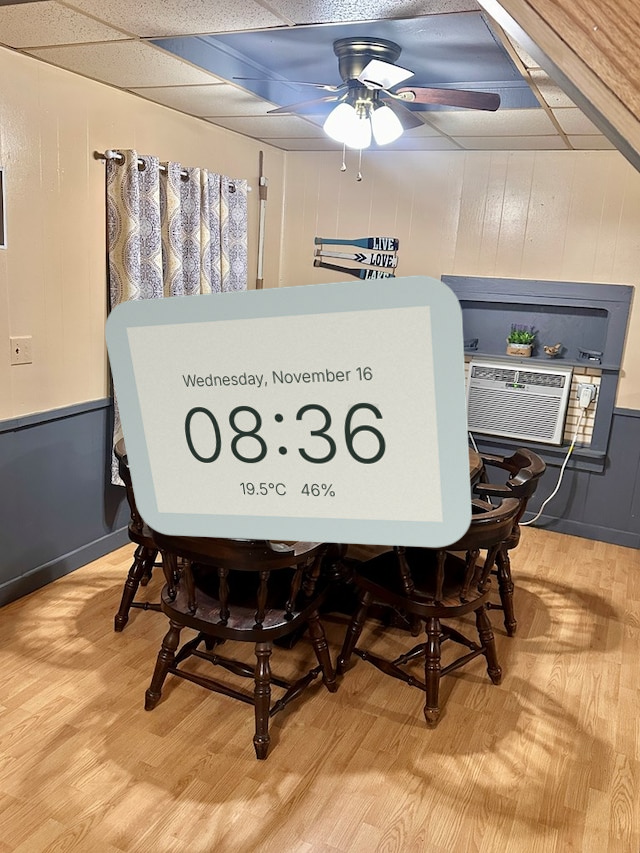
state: 8:36
